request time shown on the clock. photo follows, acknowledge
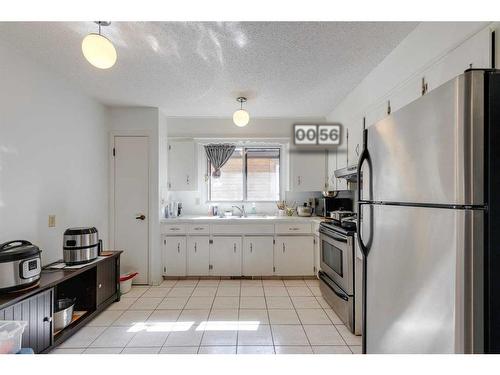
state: 0:56
